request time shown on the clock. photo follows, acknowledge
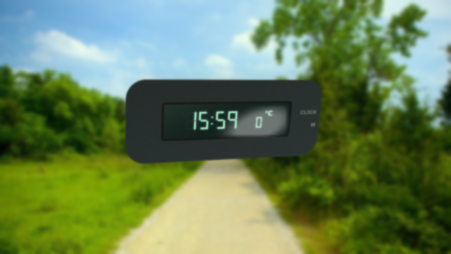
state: 15:59
